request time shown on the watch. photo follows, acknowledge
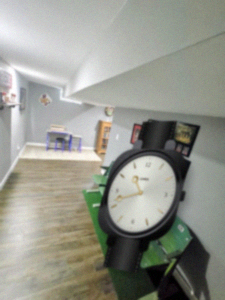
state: 10:42
